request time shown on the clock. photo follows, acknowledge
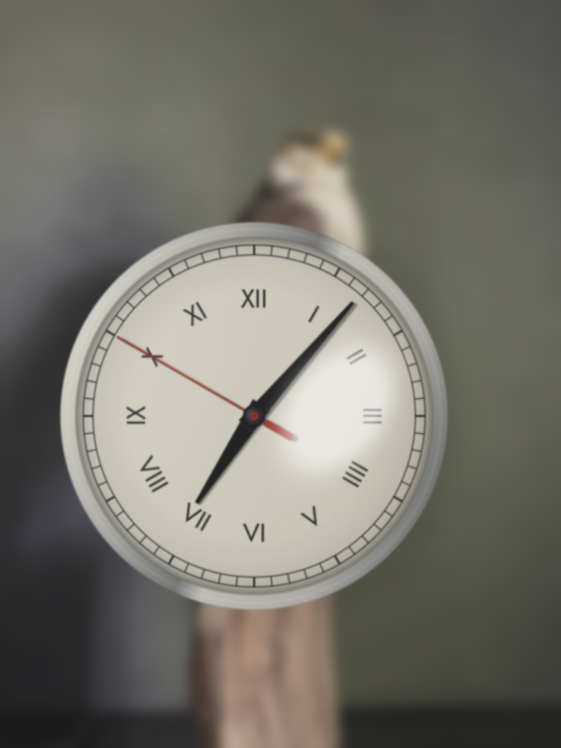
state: 7:06:50
